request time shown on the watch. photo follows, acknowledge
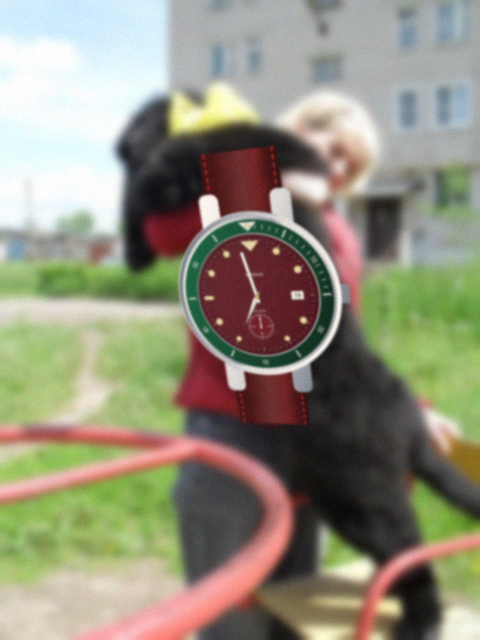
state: 6:58
